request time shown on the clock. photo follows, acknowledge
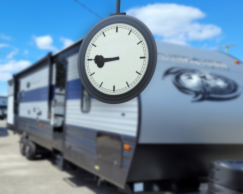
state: 8:45
